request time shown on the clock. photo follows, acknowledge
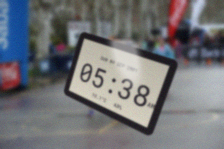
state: 5:38
